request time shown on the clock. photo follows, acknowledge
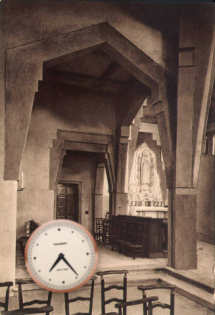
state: 7:24
